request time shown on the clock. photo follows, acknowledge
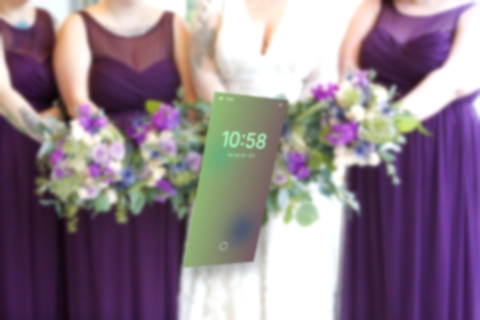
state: 10:58
